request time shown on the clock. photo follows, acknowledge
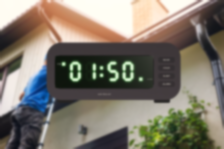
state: 1:50
